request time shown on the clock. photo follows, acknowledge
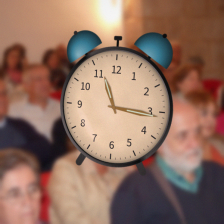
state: 11:16
